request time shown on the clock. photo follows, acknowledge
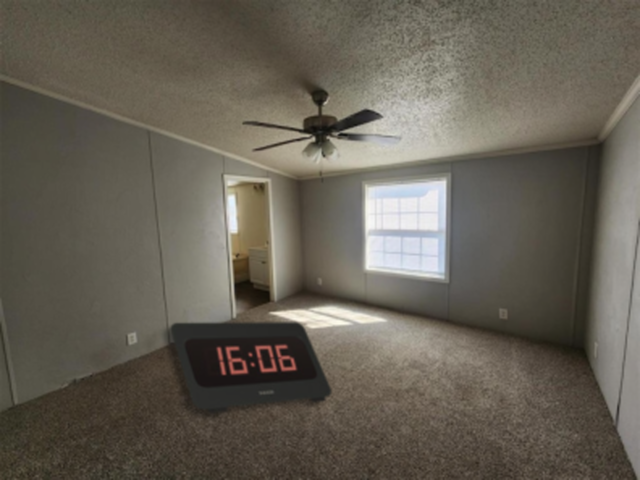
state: 16:06
